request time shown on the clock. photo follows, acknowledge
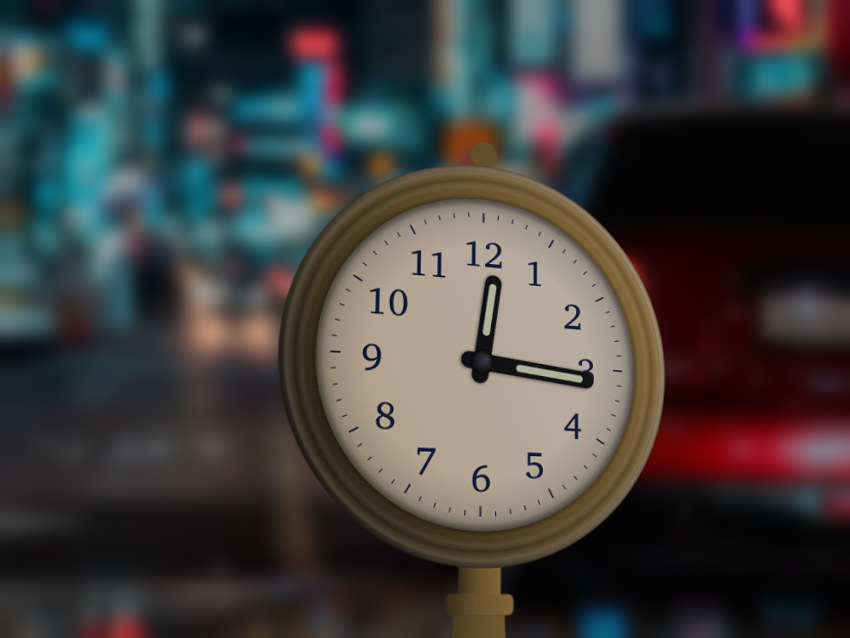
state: 12:16
